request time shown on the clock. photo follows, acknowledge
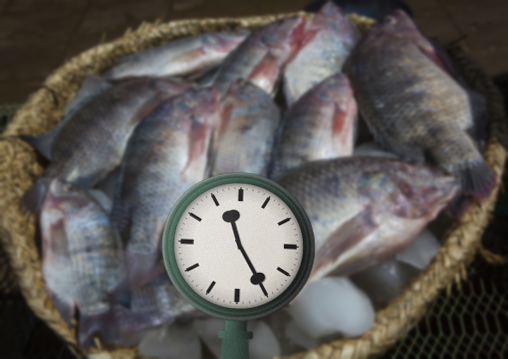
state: 11:25
